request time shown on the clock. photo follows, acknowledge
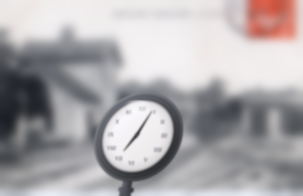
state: 7:04
